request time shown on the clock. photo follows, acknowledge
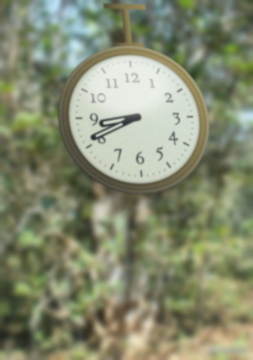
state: 8:41
